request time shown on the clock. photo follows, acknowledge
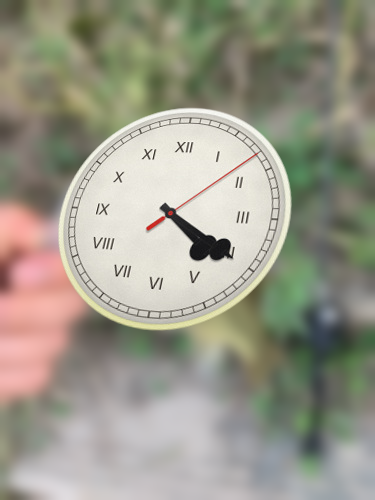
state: 4:20:08
